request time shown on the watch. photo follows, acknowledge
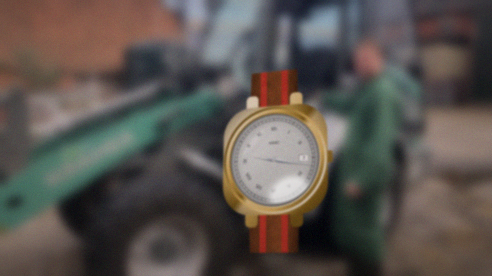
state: 9:17
